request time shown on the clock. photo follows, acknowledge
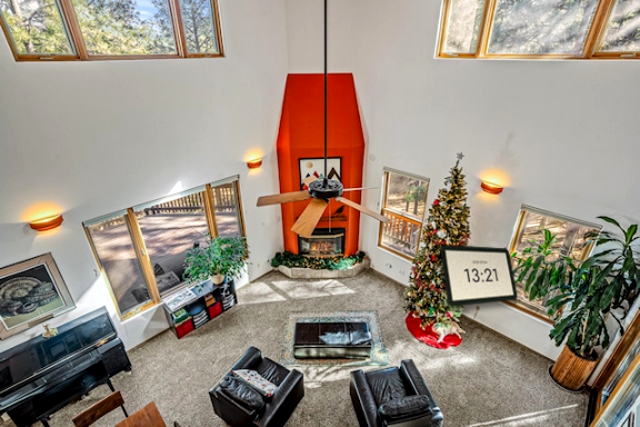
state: 13:21
